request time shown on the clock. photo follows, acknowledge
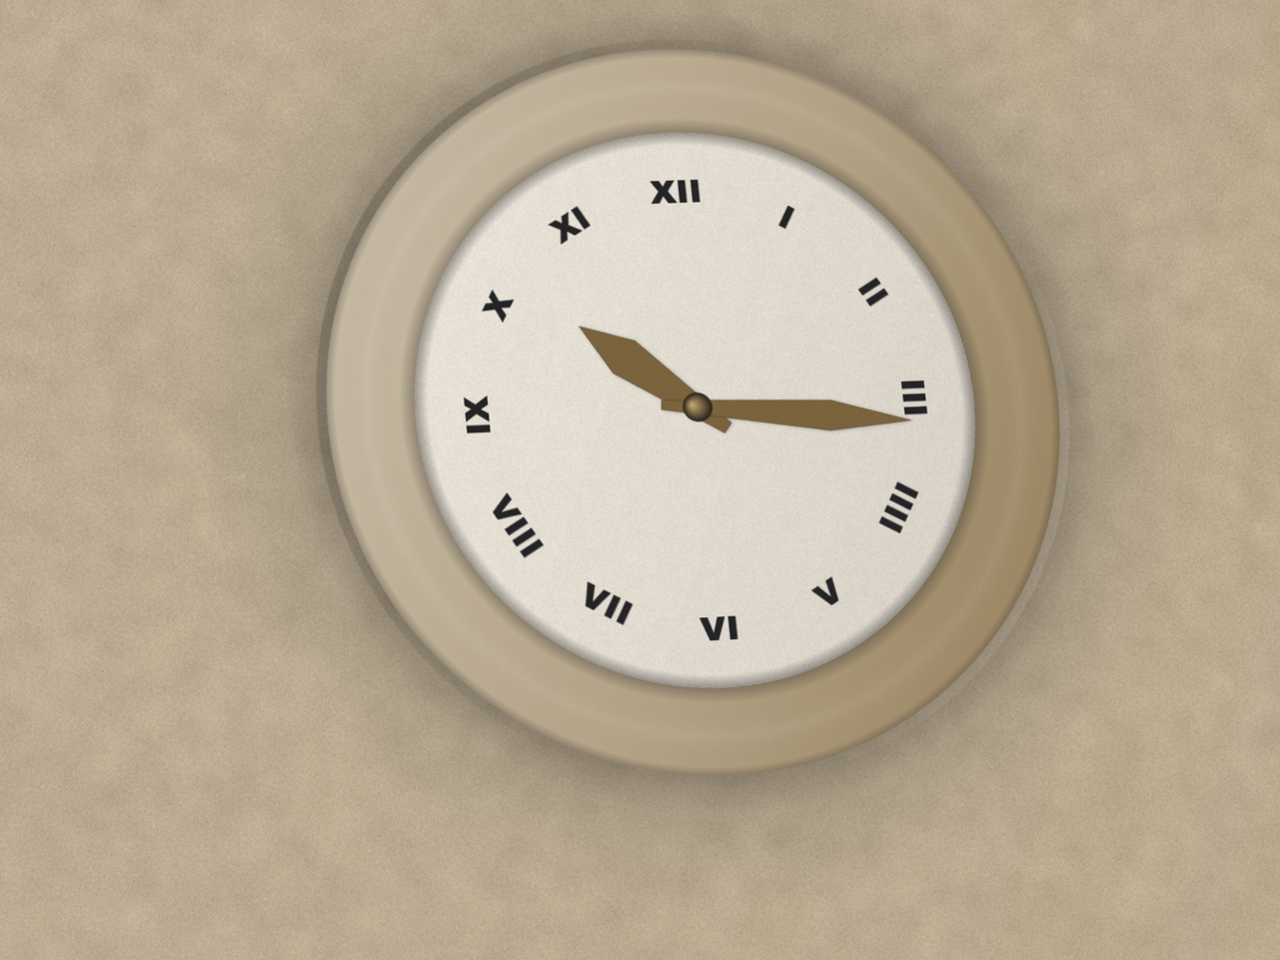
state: 10:16
